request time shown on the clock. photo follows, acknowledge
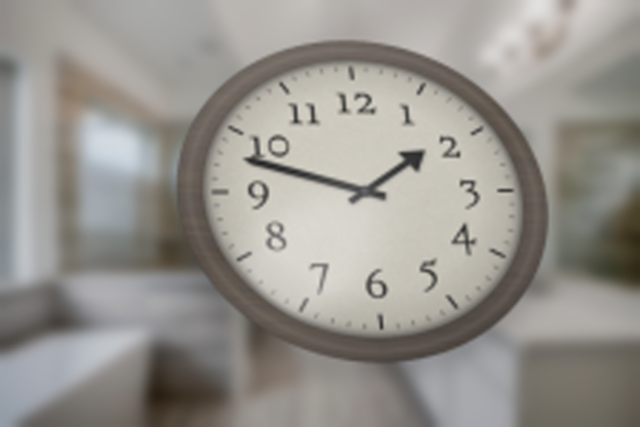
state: 1:48
